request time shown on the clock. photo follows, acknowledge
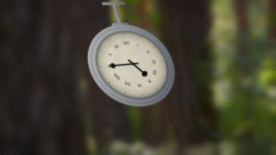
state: 4:45
